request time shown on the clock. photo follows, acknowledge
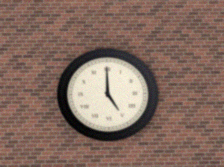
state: 5:00
